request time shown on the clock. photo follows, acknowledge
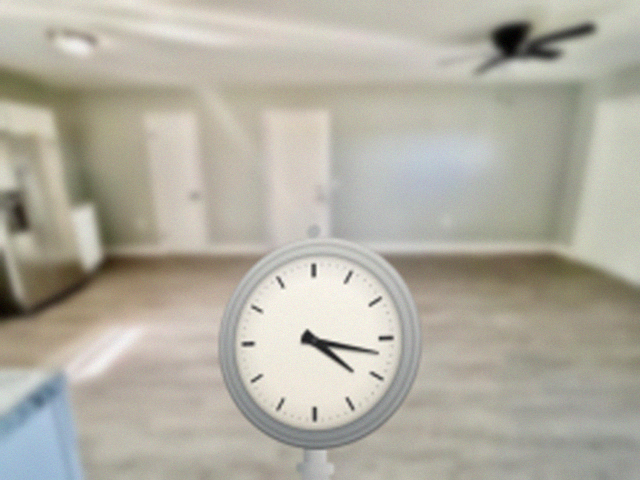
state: 4:17
